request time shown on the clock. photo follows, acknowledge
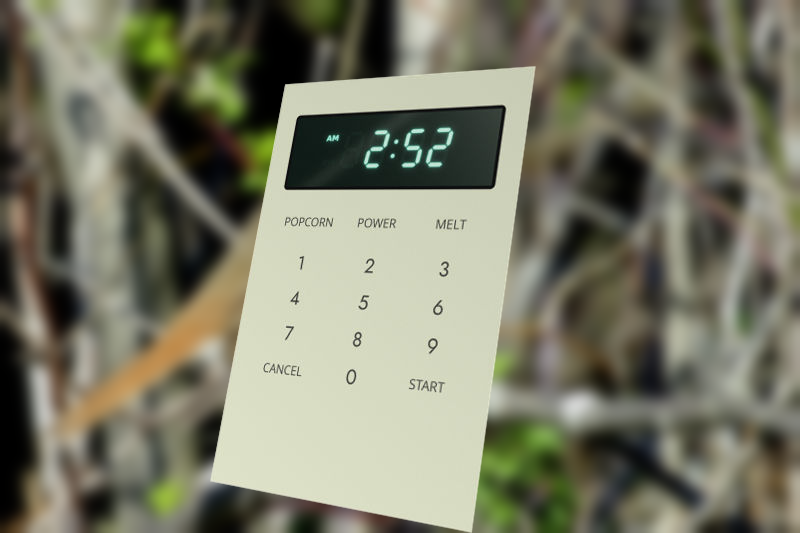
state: 2:52
